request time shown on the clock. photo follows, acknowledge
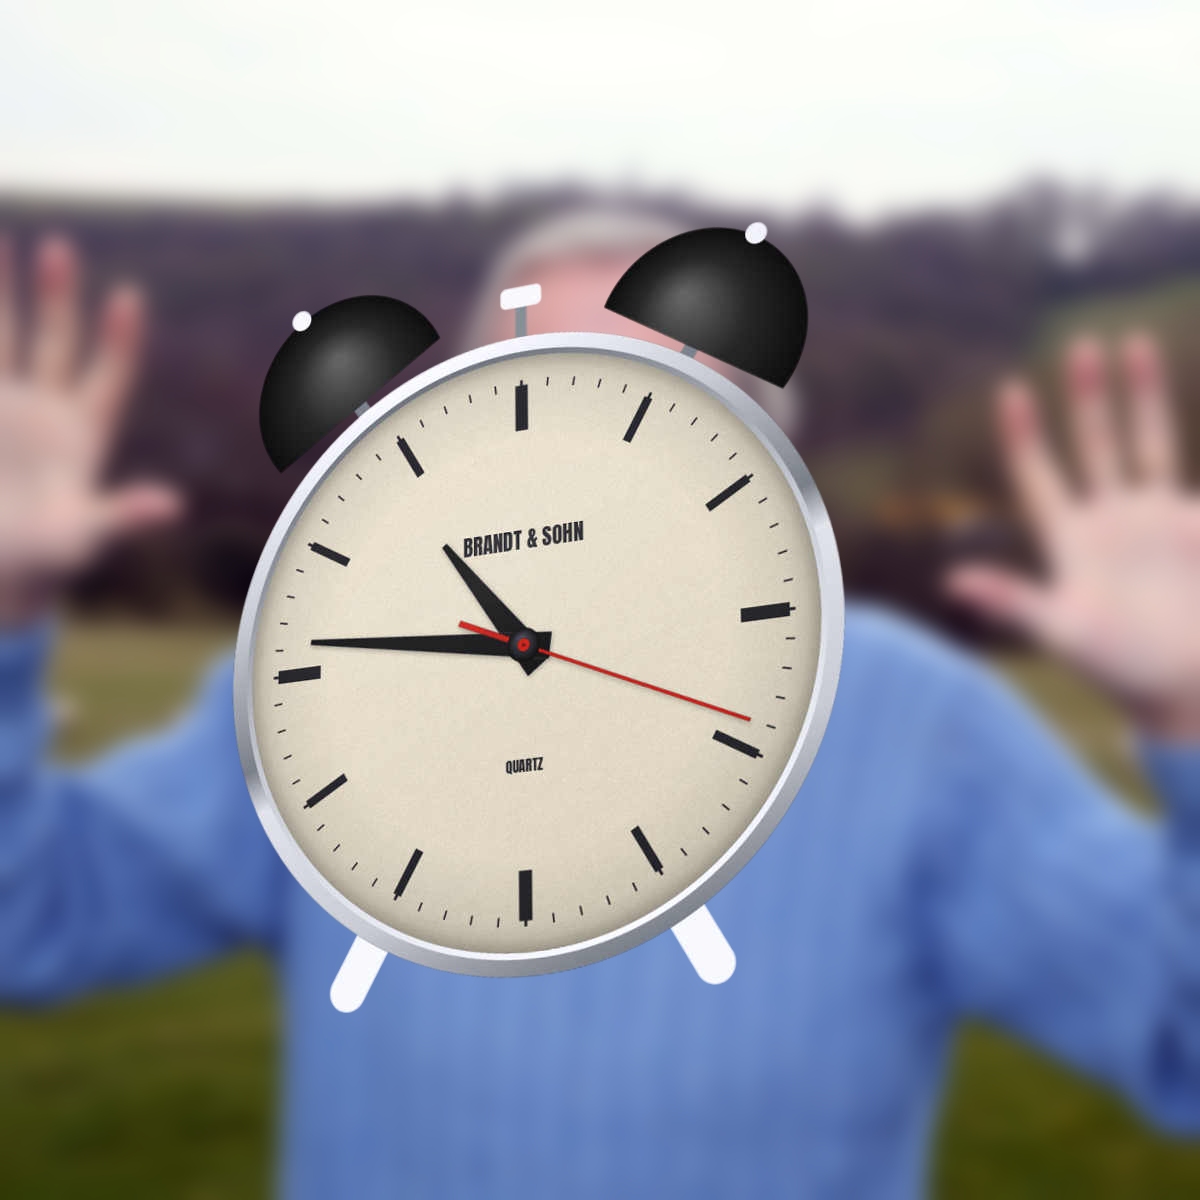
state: 10:46:19
